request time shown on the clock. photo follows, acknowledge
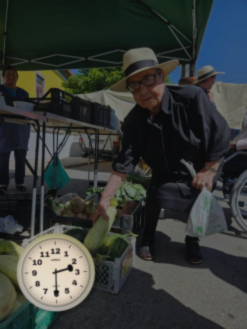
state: 2:30
